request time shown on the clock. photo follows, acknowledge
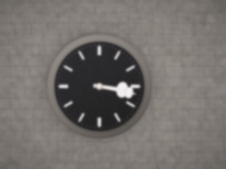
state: 3:17
